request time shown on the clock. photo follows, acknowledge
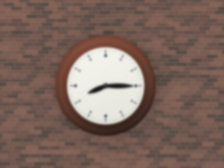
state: 8:15
